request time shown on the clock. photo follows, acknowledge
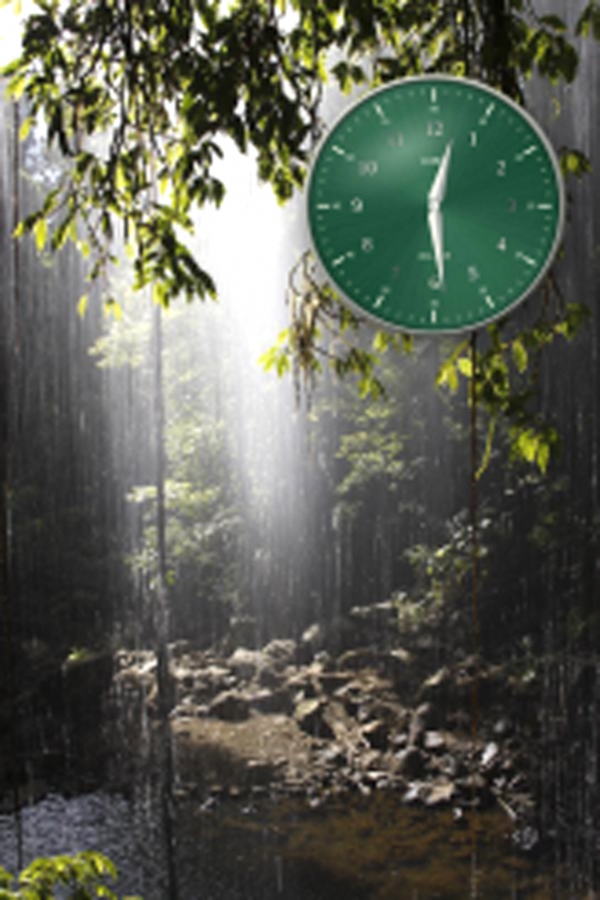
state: 12:29
